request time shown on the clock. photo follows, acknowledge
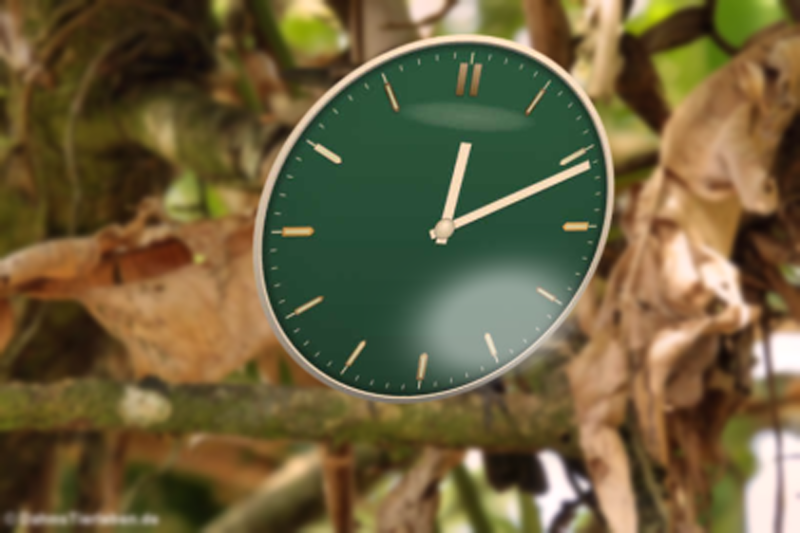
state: 12:11
